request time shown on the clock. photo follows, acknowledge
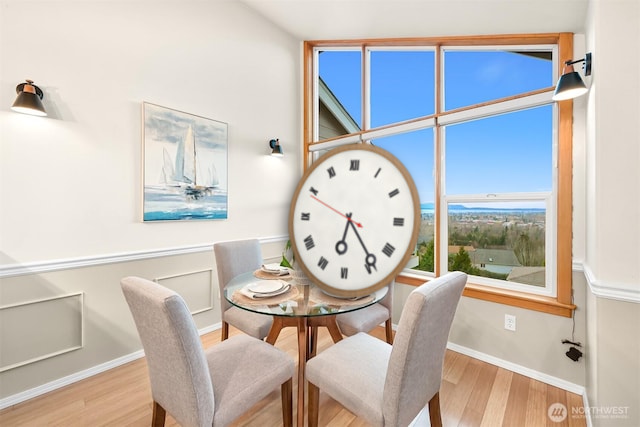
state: 6:23:49
